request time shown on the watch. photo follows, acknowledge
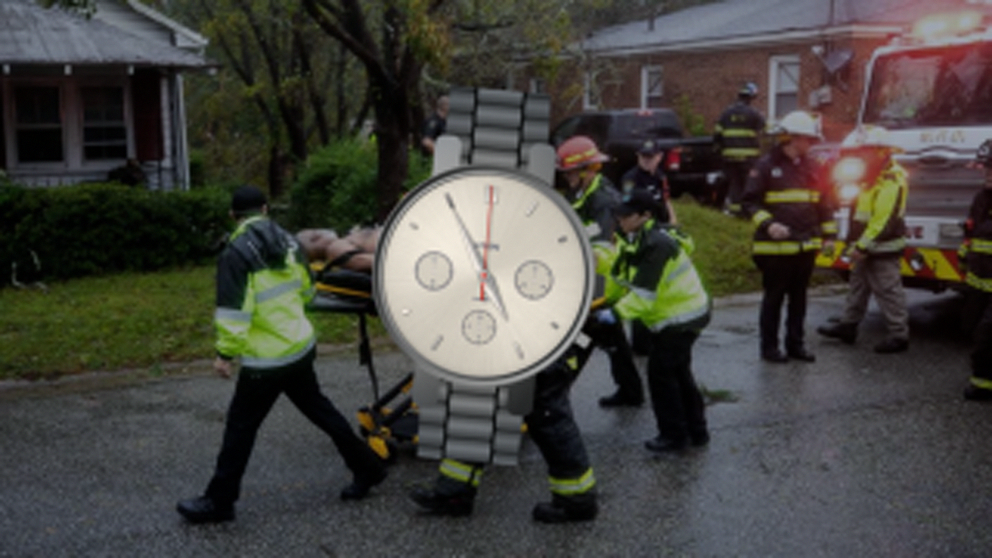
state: 4:55
